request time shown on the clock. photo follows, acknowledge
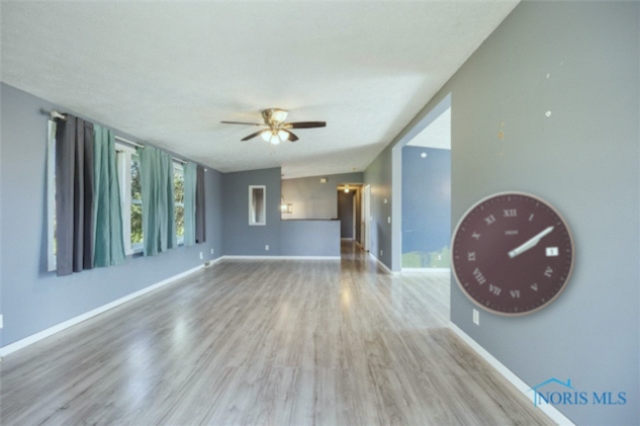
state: 2:10
